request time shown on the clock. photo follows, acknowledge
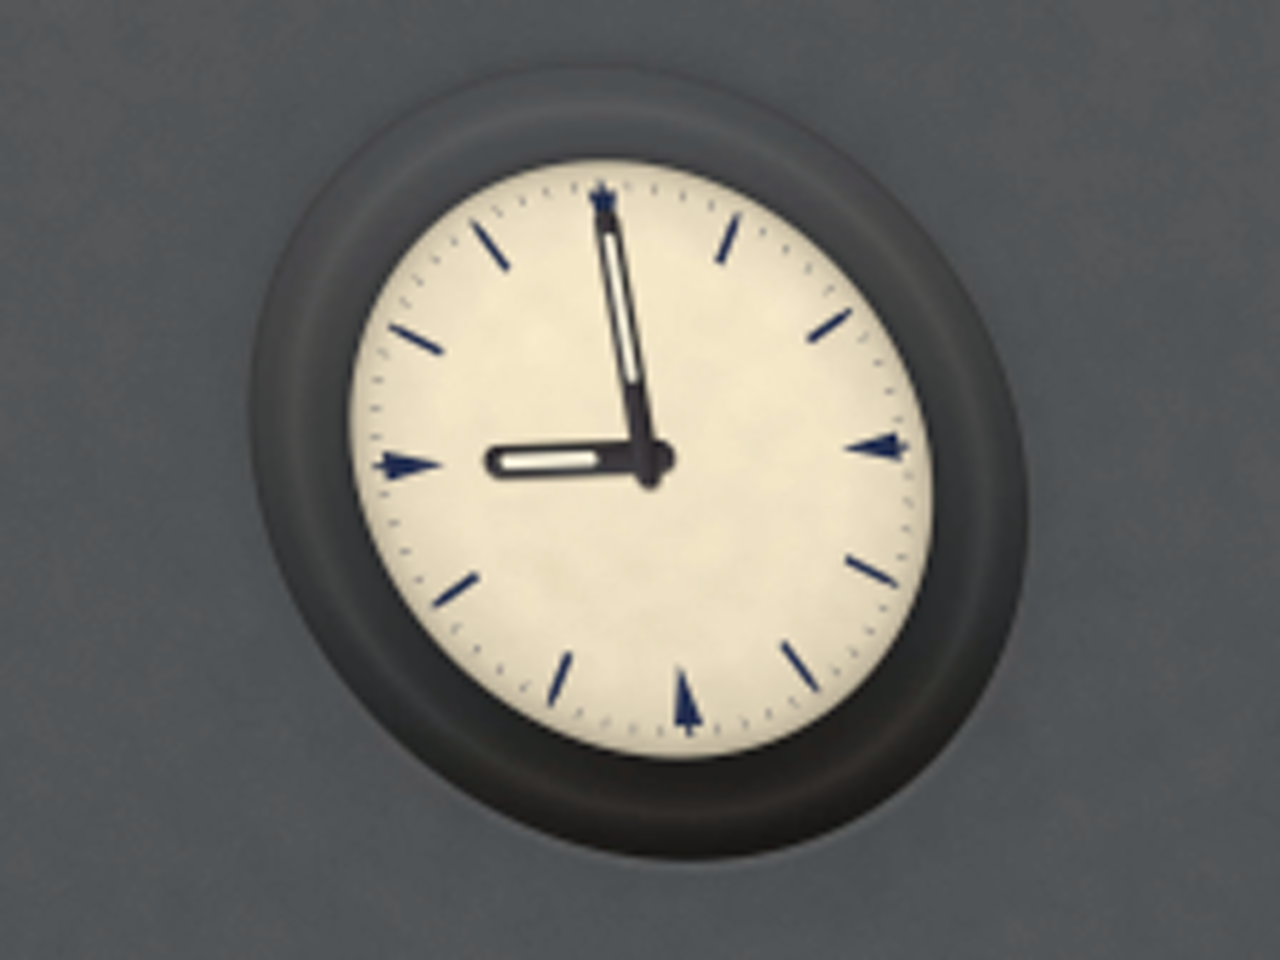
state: 9:00
